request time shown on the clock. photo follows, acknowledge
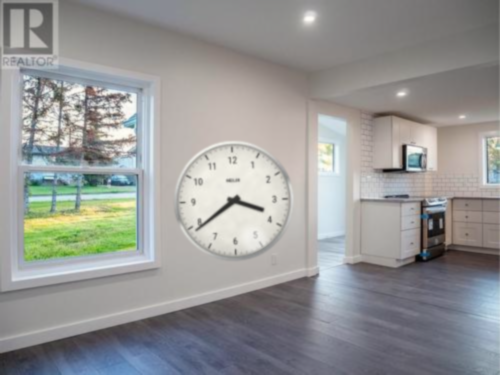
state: 3:39
